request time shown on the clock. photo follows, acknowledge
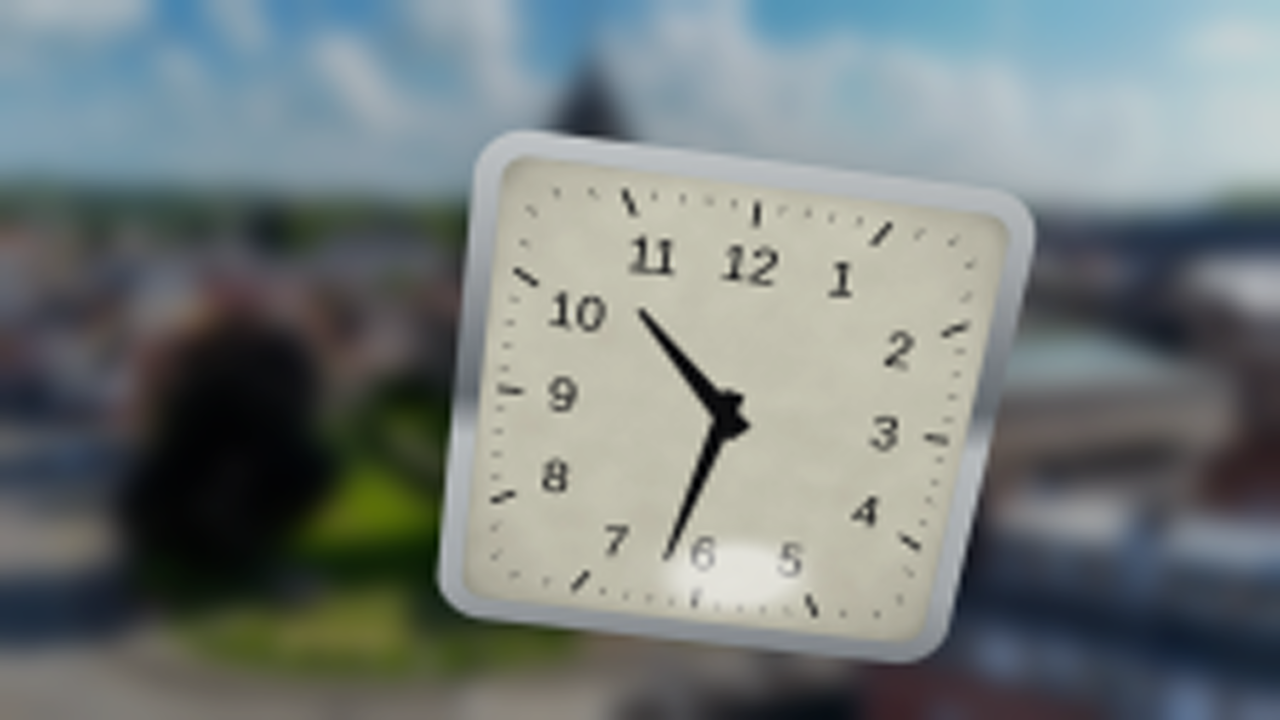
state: 10:32
